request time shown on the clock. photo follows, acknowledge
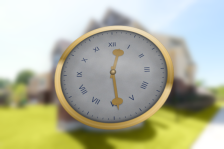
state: 12:29
